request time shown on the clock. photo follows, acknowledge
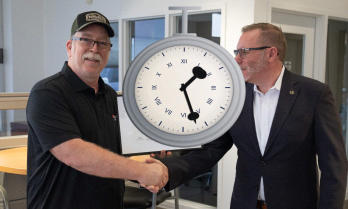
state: 1:27
